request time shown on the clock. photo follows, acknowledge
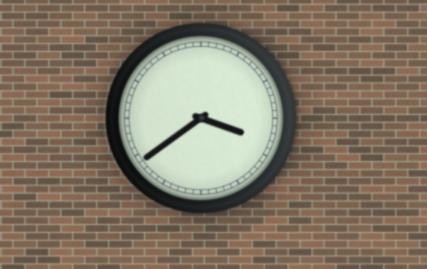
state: 3:39
